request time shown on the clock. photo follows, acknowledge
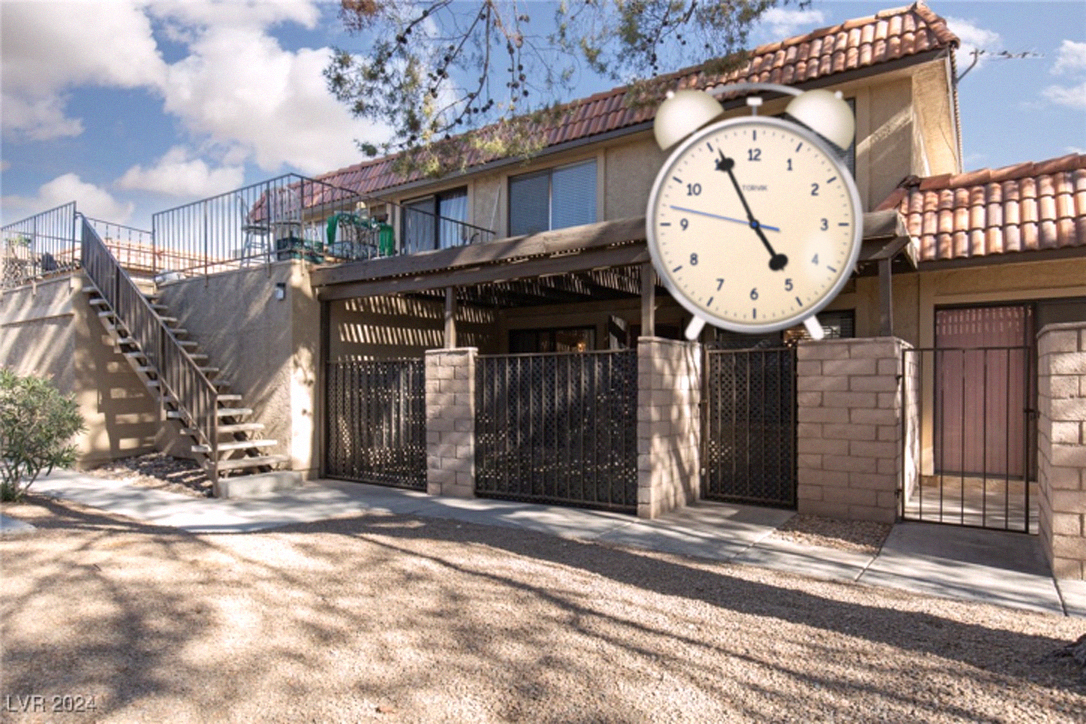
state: 4:55:47
